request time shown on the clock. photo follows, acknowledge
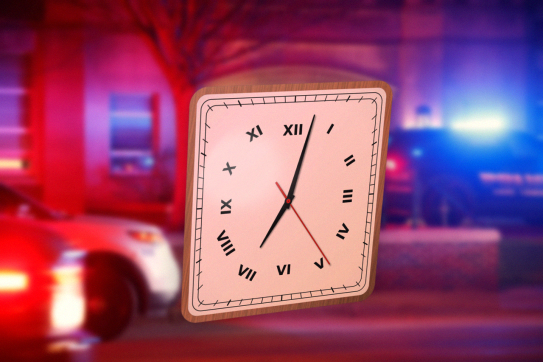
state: 7:02:24
